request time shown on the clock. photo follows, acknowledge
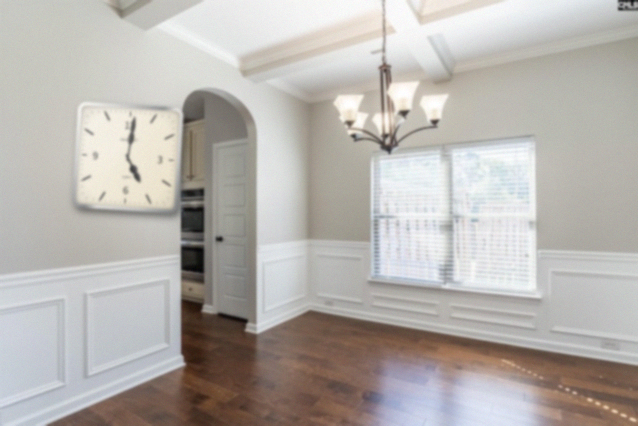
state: 5:01
